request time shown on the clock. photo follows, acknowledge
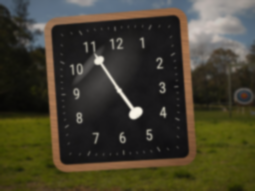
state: 4:55
